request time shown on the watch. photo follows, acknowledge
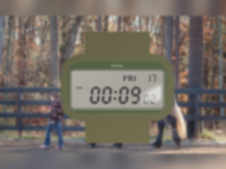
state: 0:09
